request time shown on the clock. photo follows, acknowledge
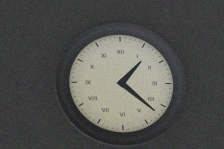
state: 1:22
